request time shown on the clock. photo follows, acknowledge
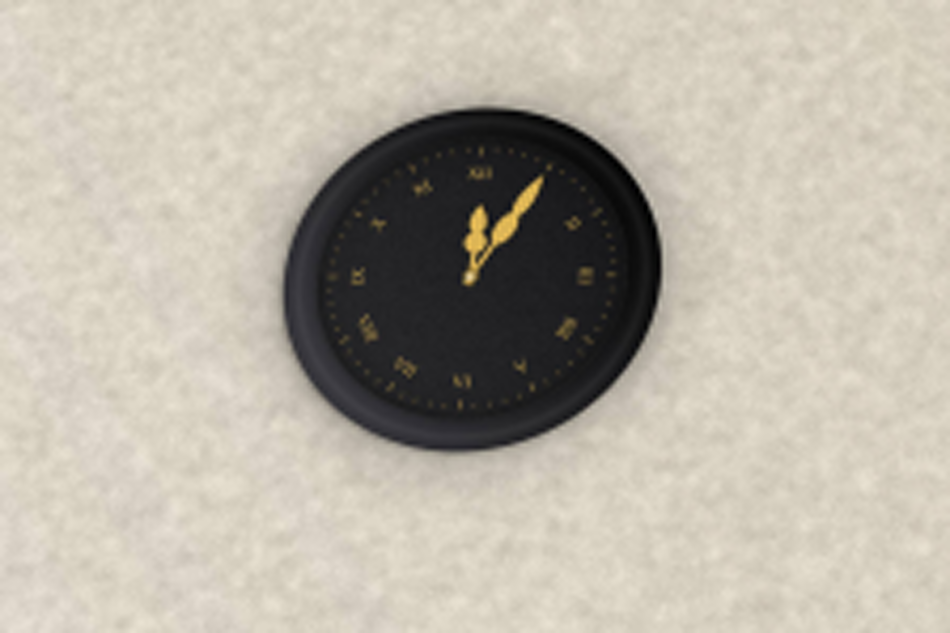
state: 12:05
